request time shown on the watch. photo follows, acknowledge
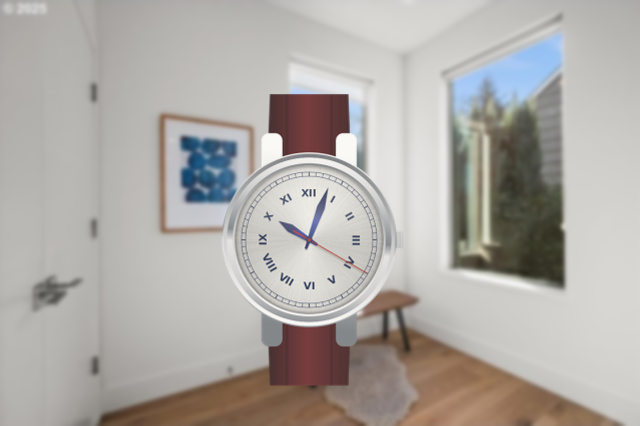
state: 10:03:20
